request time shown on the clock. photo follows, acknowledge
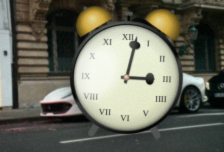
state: 3:02
